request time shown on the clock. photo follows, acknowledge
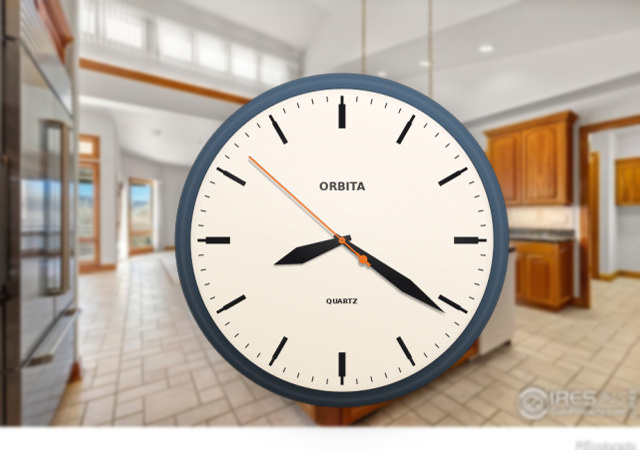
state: 8:20:52
